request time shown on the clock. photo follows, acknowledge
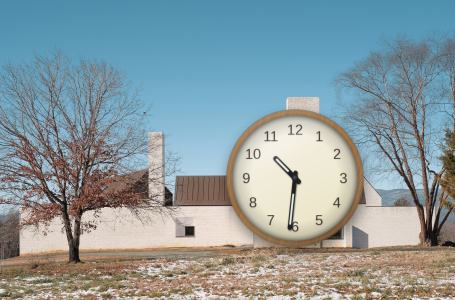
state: 10:31
